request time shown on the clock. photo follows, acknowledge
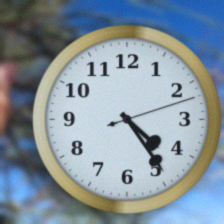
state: 4:24:12
